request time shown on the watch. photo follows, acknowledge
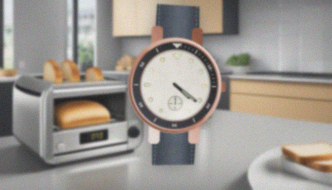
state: 4:21
